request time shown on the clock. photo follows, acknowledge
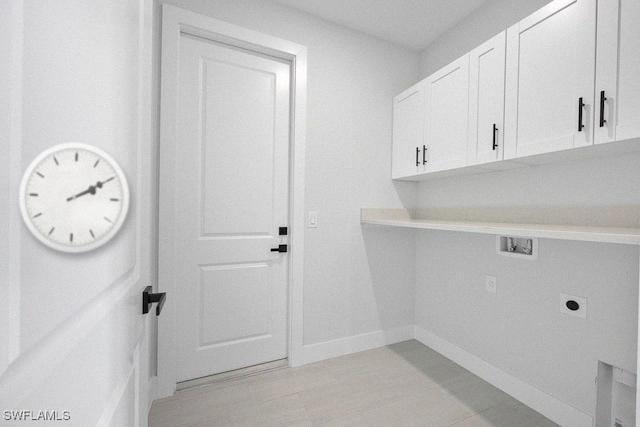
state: 2:10
